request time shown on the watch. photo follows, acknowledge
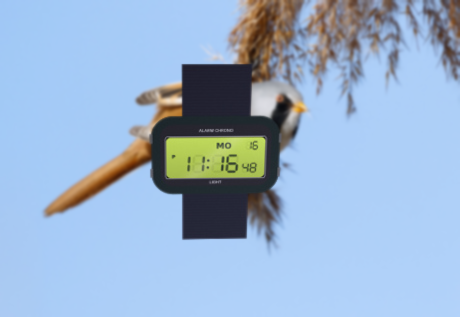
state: 11:16:48
